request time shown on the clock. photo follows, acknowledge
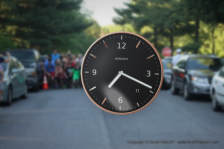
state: 7:19
